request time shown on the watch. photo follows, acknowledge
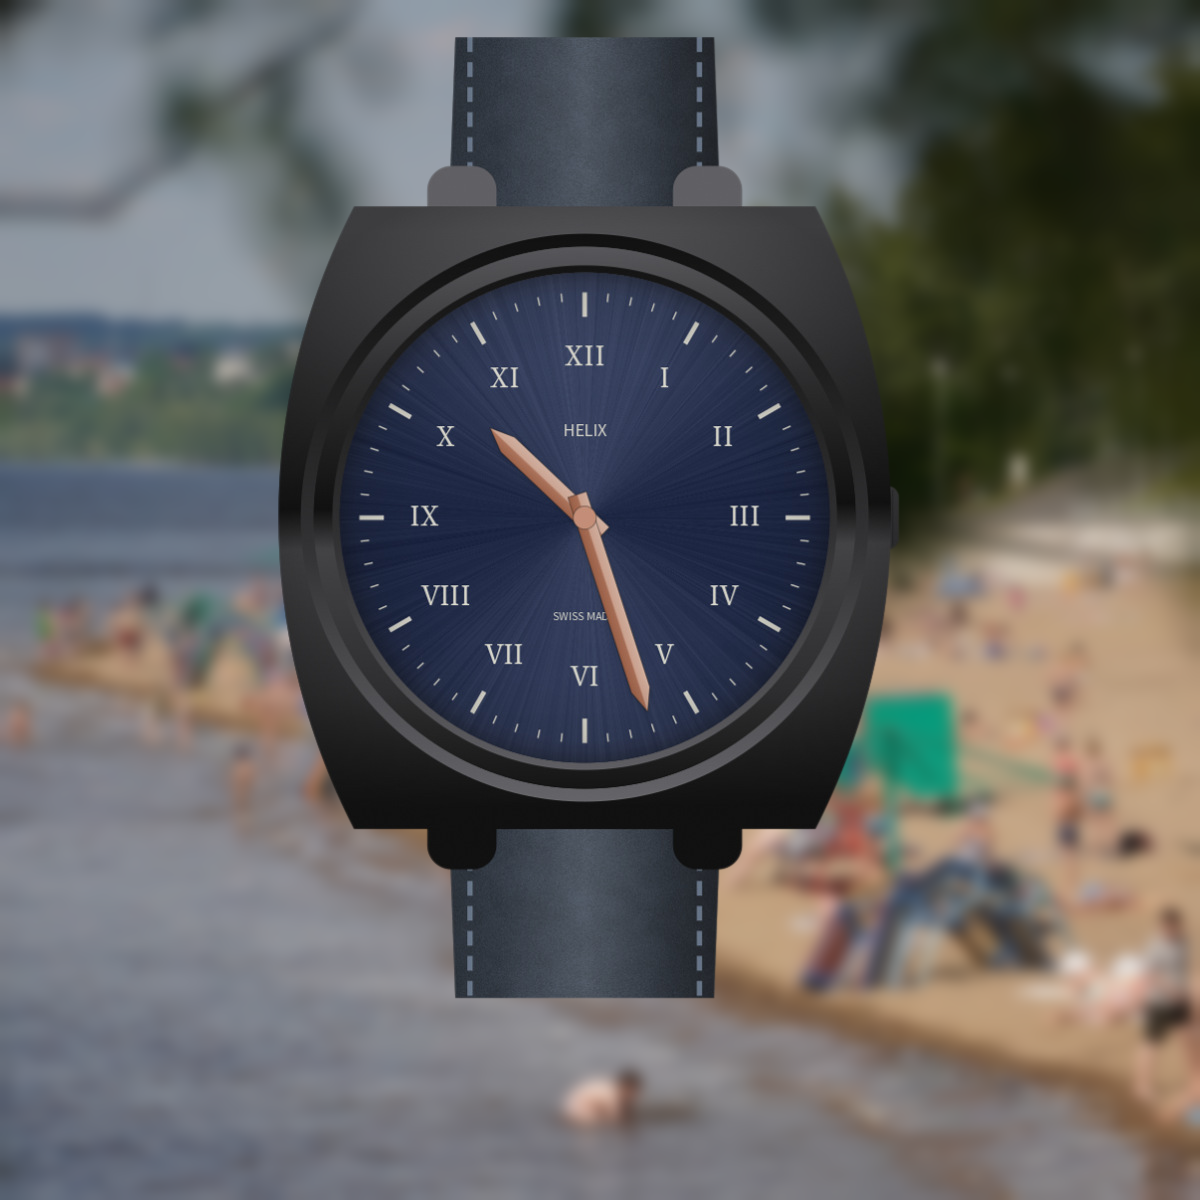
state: 10:27
